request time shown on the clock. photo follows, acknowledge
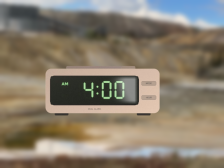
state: 4:00
